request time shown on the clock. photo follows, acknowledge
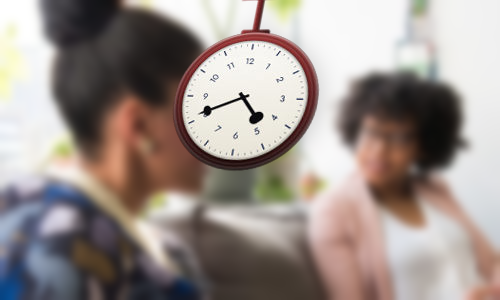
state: 4:41
